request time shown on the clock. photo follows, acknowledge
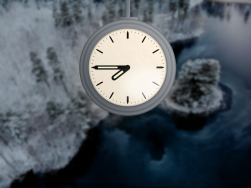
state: 7:45
